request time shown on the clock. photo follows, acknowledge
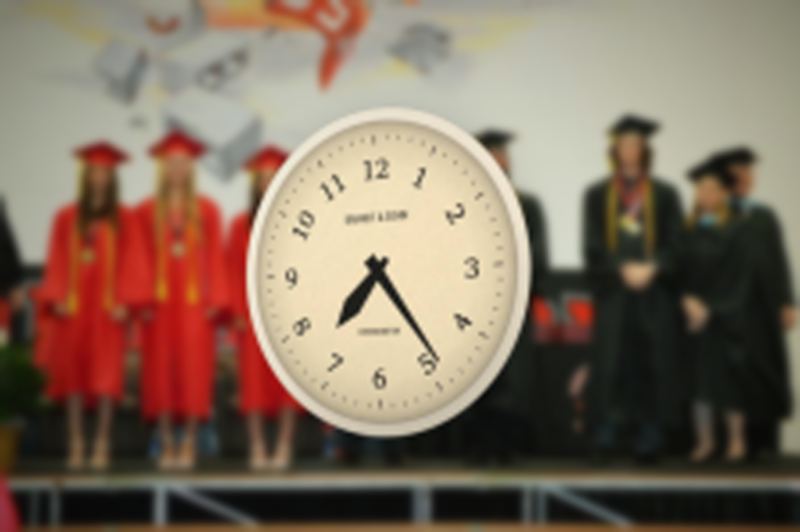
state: 7:24
